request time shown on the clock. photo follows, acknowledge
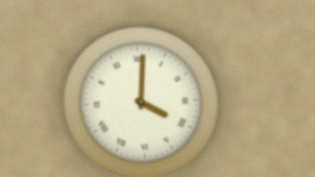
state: 4:01
